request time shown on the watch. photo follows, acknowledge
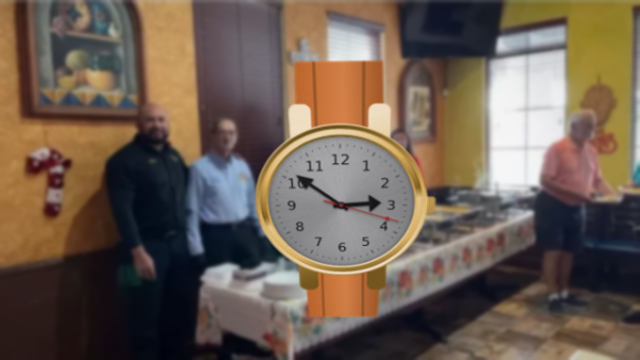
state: 2:51:18
